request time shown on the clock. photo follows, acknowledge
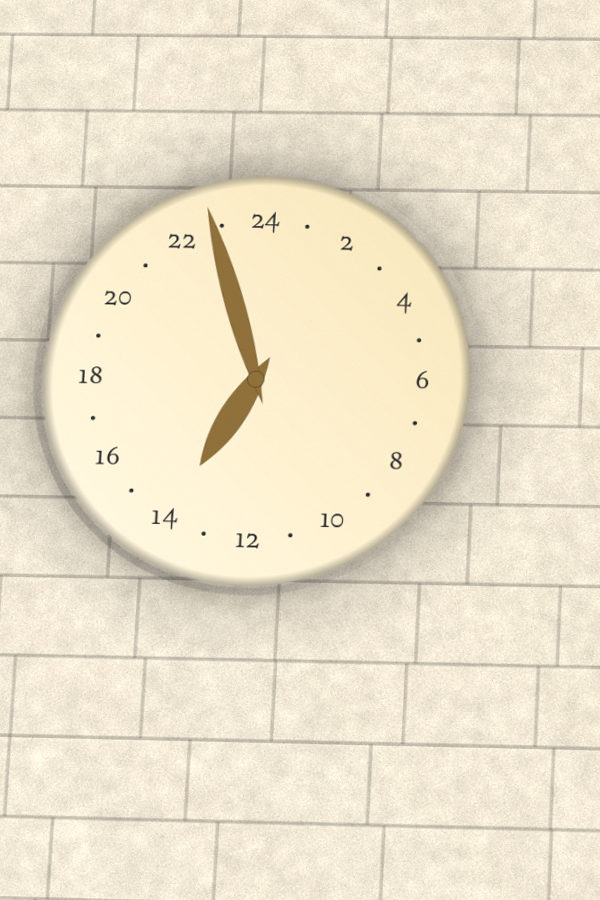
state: 13:57
